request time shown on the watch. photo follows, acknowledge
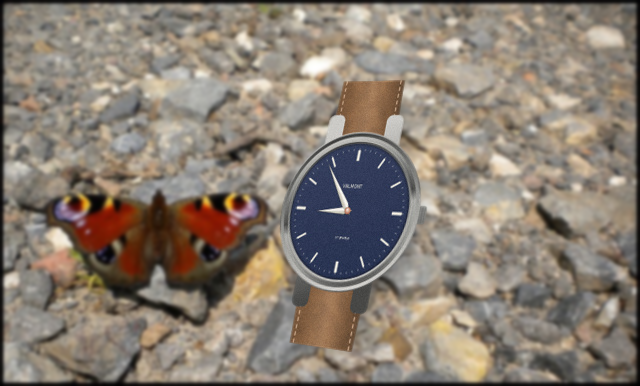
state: 8:54
